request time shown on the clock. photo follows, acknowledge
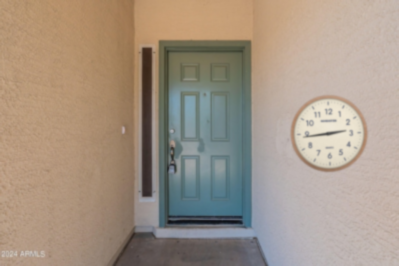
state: 2:44
